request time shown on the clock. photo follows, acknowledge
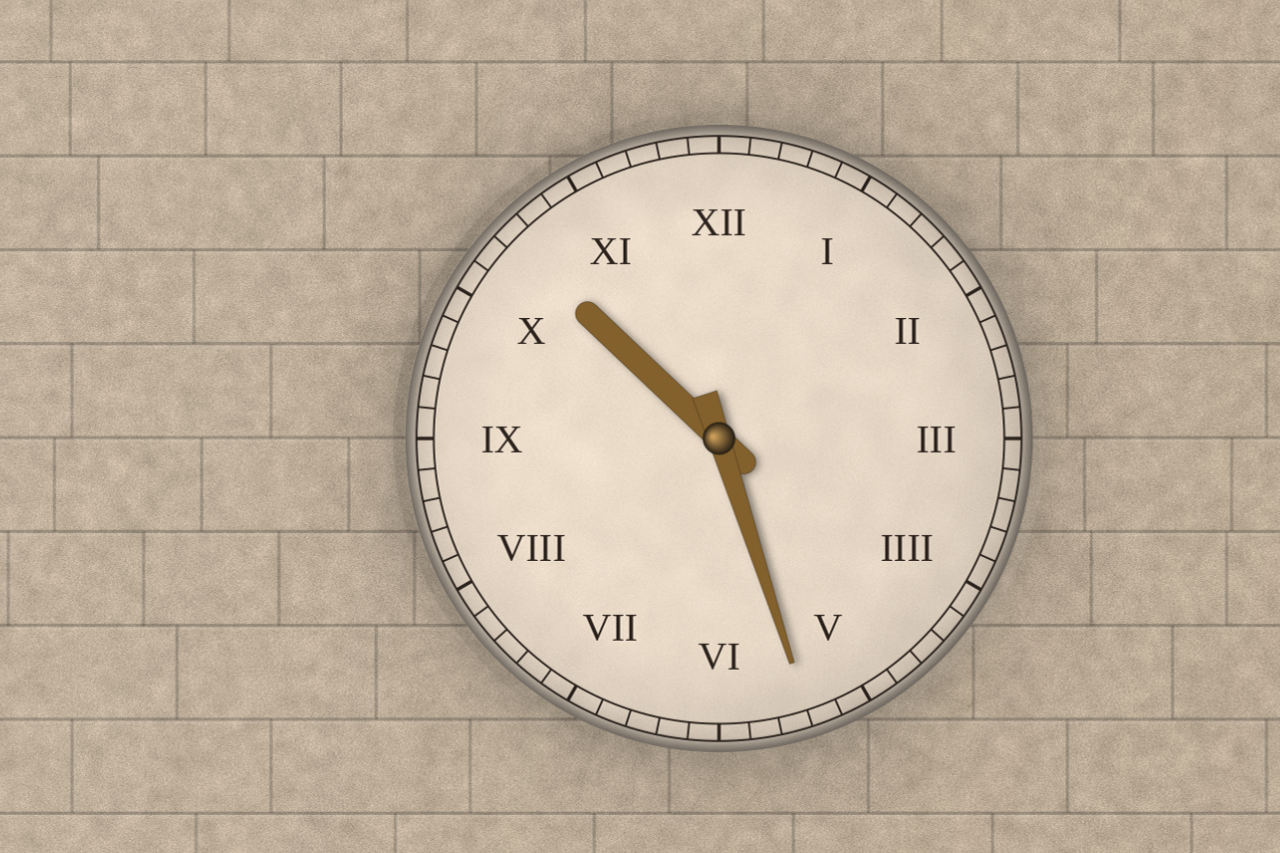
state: 10:27
